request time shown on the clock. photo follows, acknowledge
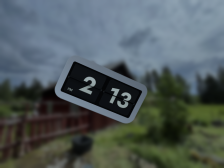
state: 2:13
